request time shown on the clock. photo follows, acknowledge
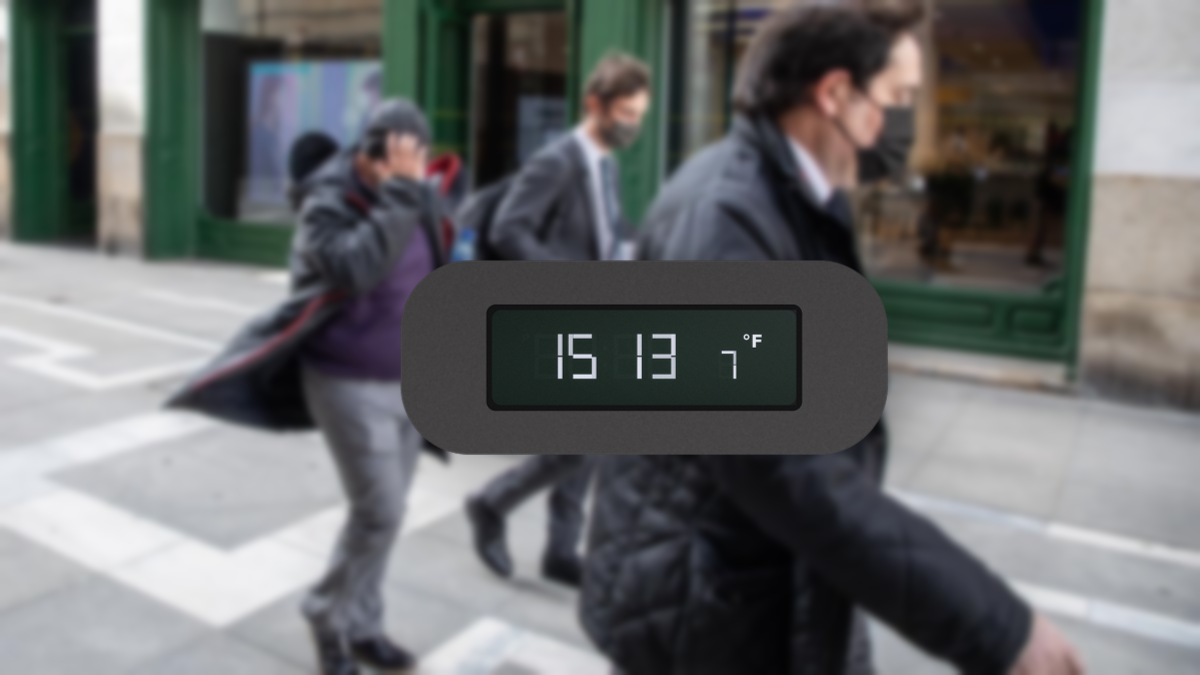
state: 15:13
